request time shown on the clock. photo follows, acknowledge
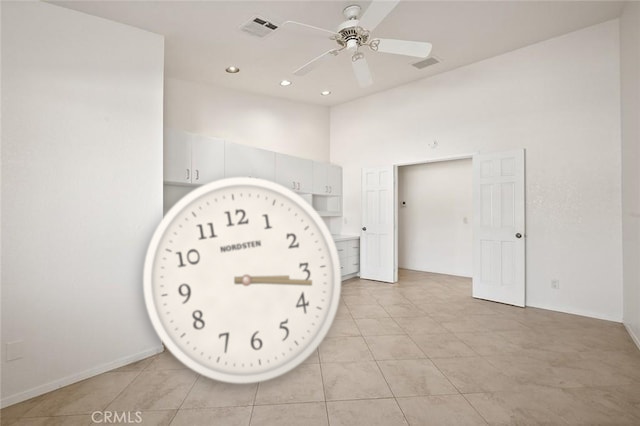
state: 3:17
